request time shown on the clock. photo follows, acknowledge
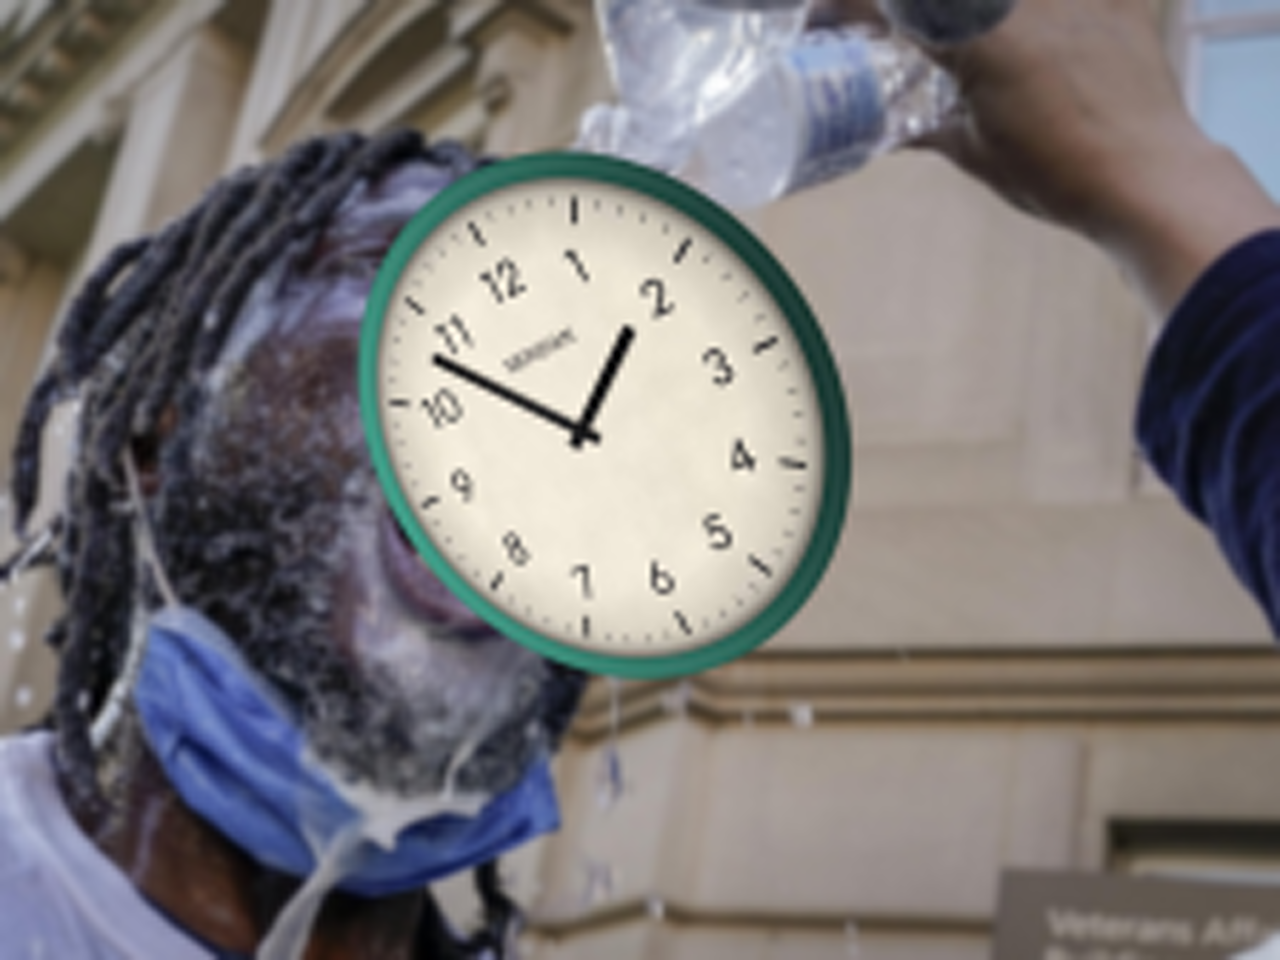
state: 1:53
